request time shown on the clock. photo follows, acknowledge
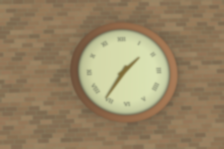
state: 1:36
